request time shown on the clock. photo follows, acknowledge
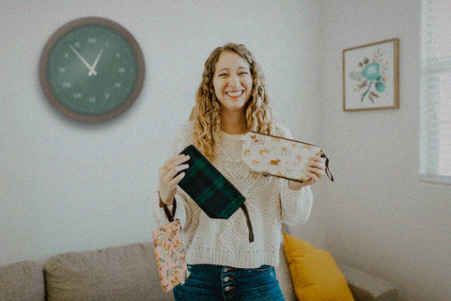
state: 12:53
